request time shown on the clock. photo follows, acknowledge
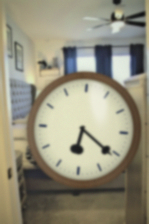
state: 6:21
